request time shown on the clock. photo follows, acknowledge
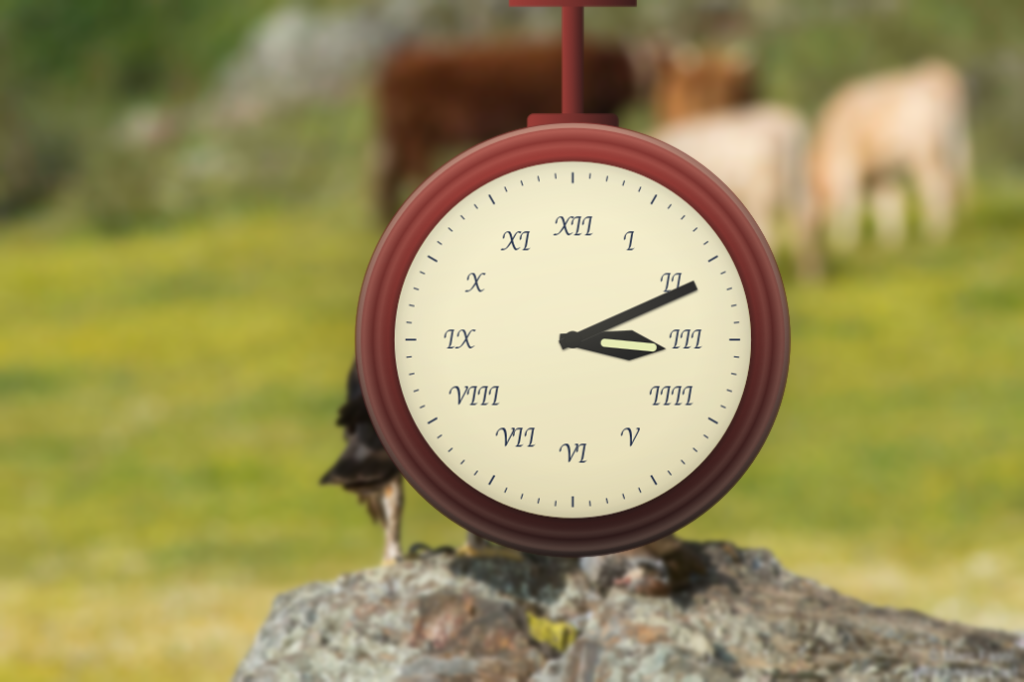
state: 3:11
